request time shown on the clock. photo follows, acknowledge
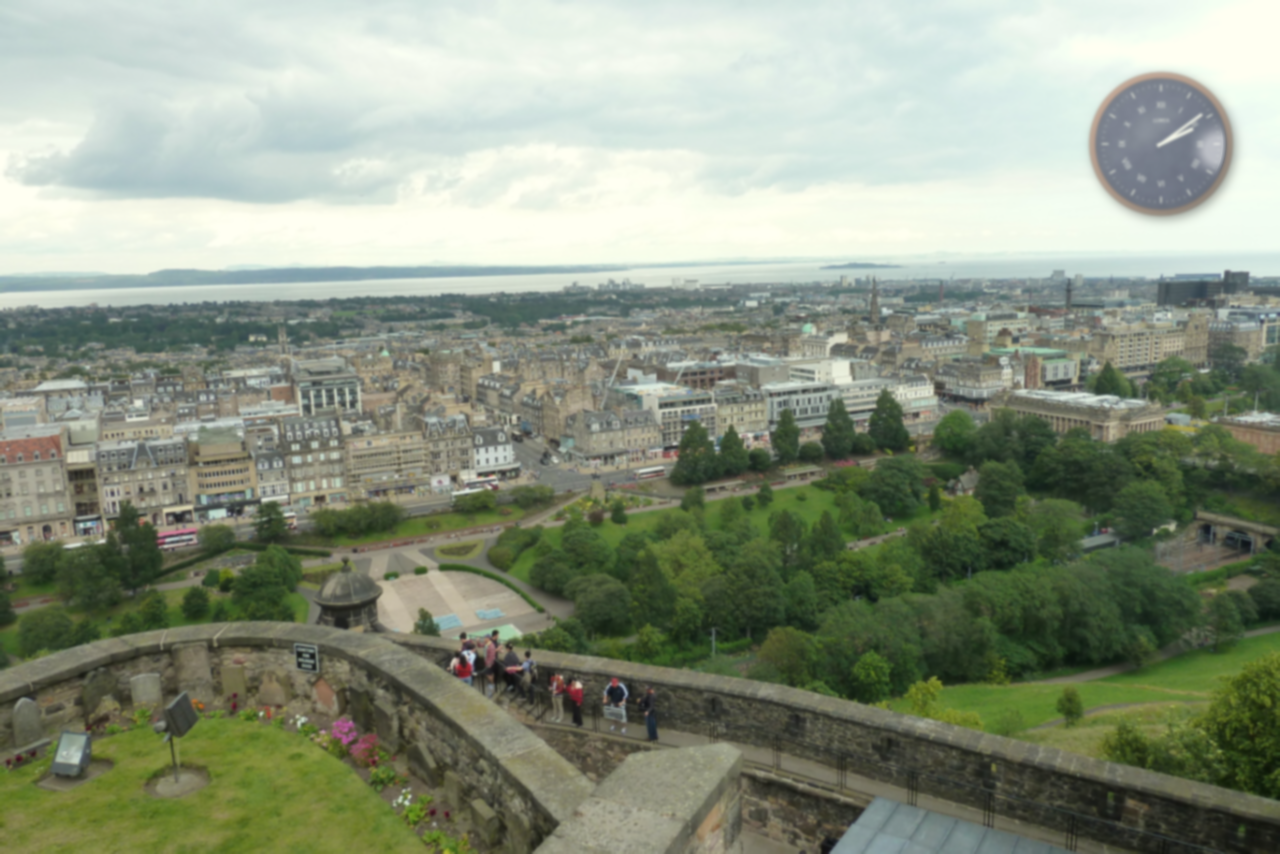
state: 2:09
